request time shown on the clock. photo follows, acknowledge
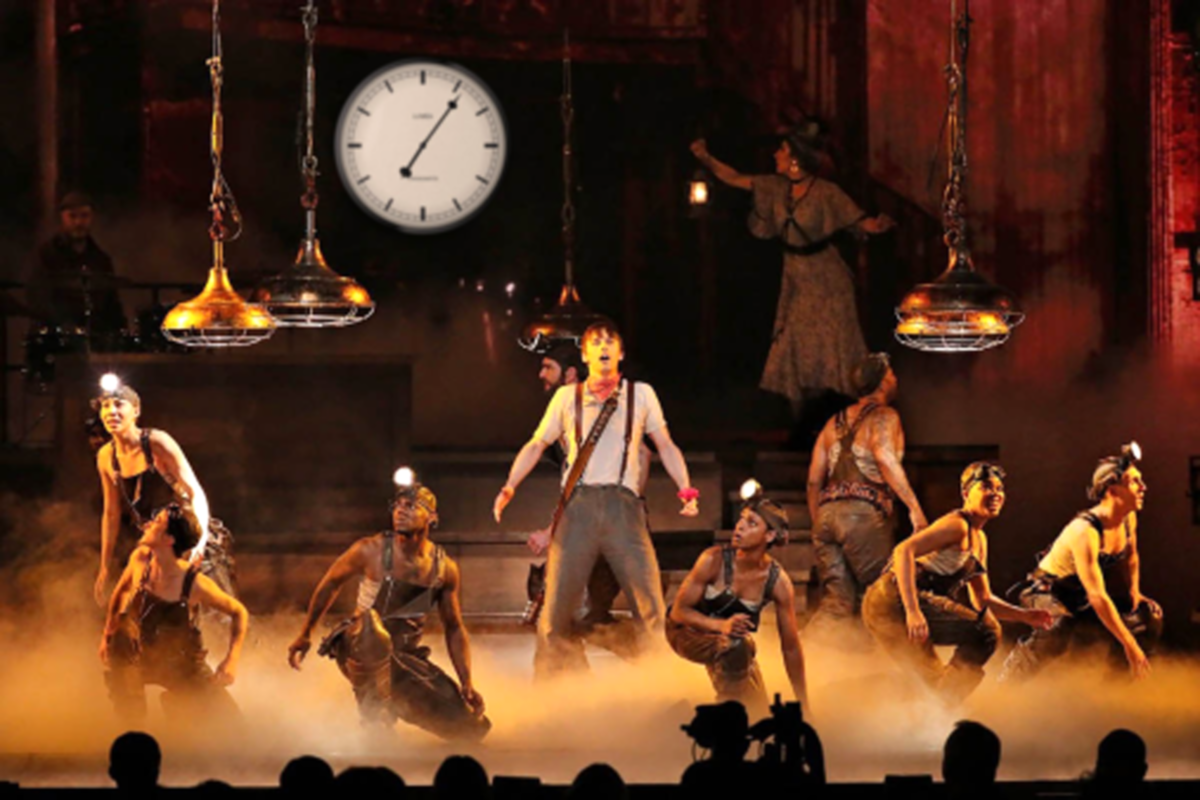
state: 7:06
